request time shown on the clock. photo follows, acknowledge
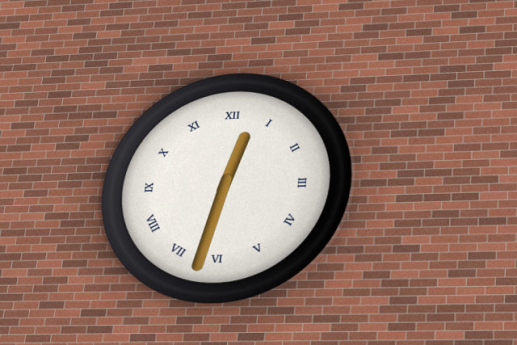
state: 12:32
